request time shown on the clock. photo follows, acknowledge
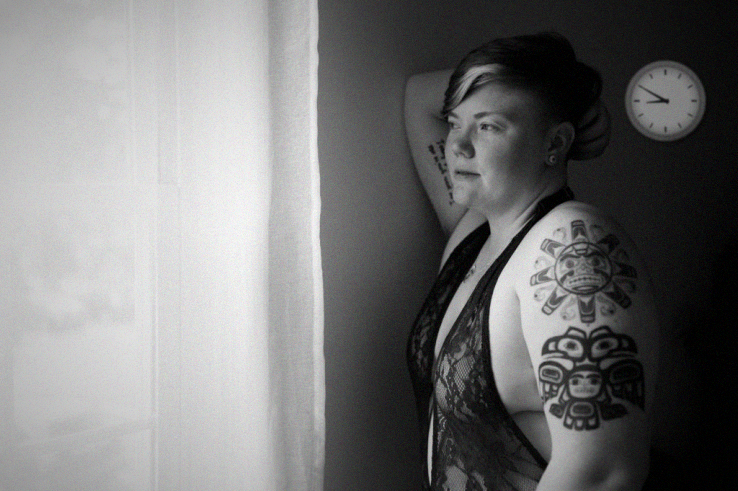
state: 8:50
